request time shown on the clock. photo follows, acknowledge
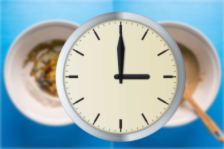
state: 3:00
